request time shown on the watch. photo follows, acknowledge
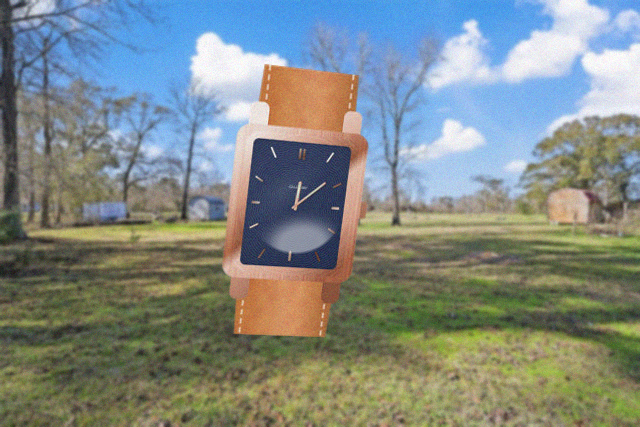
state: 12:08
